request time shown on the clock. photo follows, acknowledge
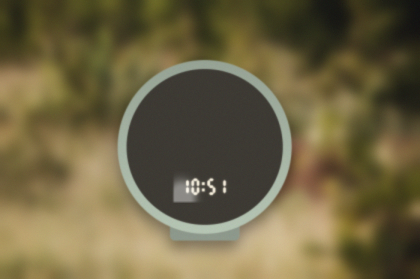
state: 10:51
